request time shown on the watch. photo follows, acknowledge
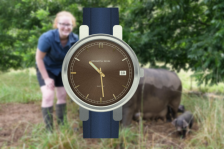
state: 10:29
